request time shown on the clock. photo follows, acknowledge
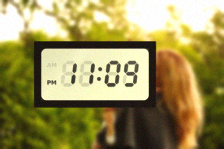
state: 11:09
